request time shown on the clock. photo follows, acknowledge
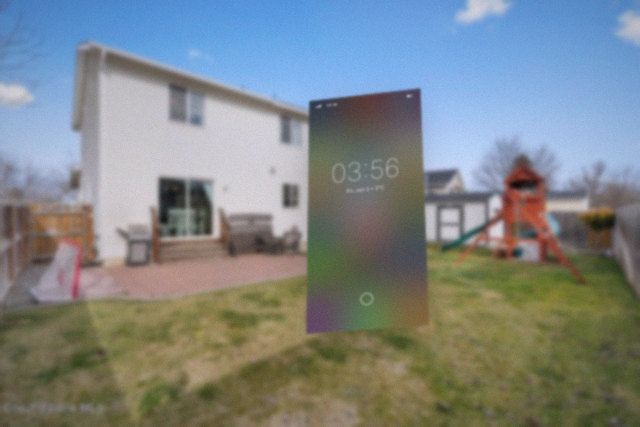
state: 3:56
